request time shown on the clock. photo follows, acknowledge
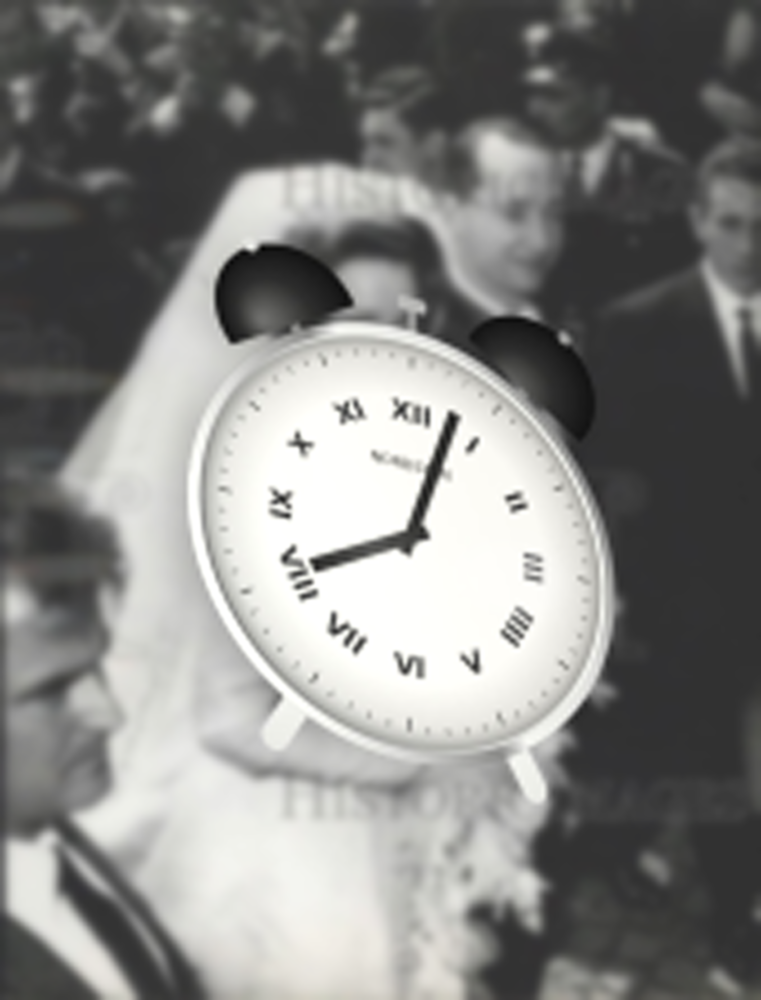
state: 8:03
